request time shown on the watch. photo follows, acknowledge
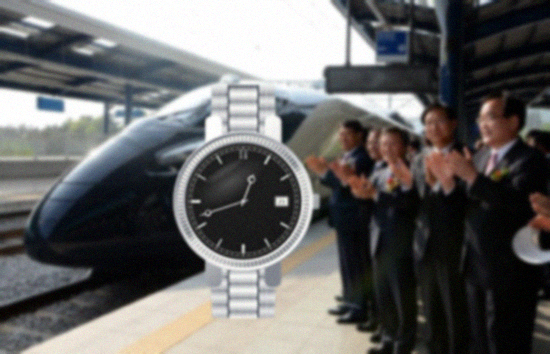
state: 12:42
